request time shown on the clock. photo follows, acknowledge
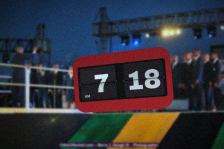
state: 7:18
